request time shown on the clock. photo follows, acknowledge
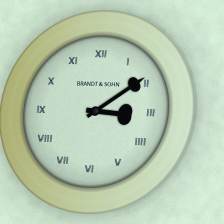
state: 3:09
